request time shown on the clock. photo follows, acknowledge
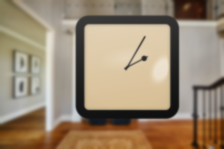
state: 2:05
